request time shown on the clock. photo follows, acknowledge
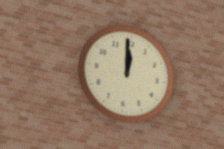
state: 11:59
